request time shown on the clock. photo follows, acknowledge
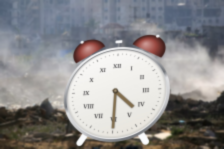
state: 4:30
